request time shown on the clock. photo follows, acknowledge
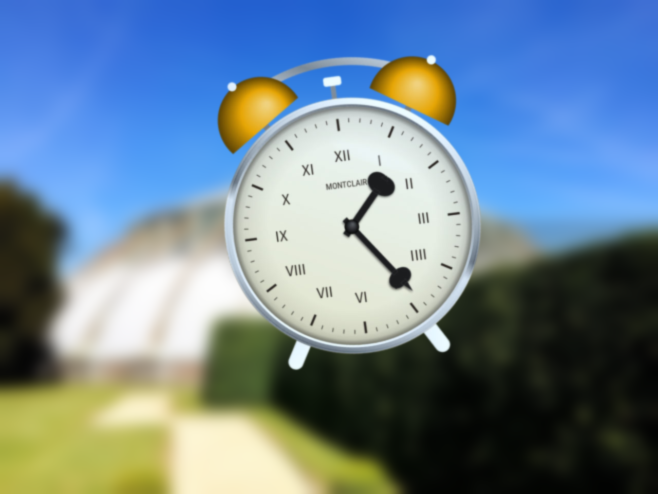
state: 1:24
